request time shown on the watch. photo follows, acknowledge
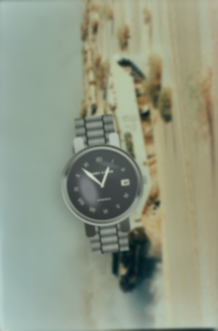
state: 12:53
